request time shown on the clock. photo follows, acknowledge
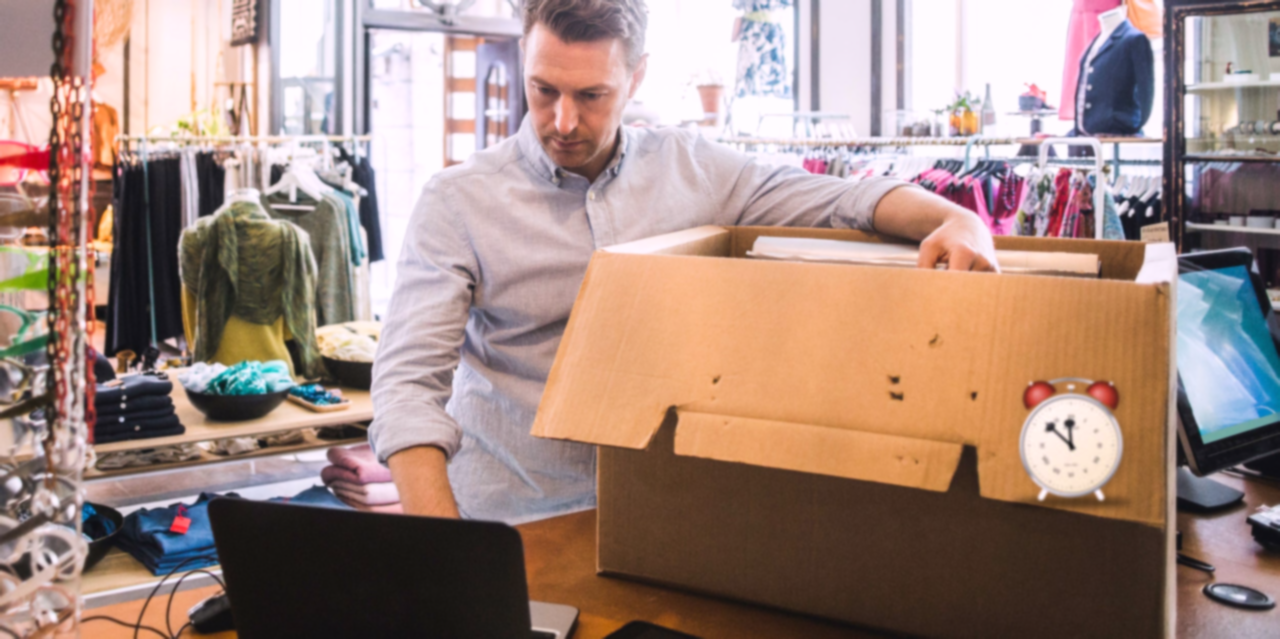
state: 11:52
